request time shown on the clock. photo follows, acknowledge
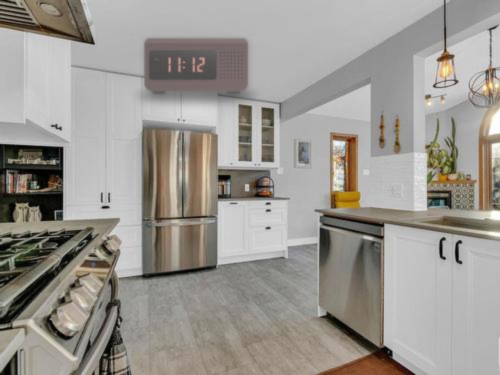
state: 11:12
